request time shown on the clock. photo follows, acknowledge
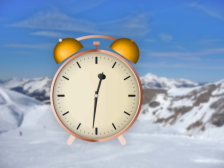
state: 12:31
